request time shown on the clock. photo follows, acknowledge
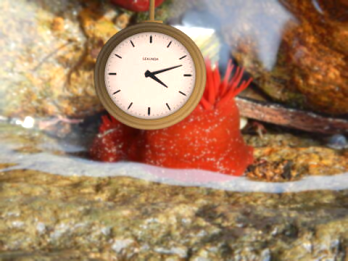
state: 4:12
